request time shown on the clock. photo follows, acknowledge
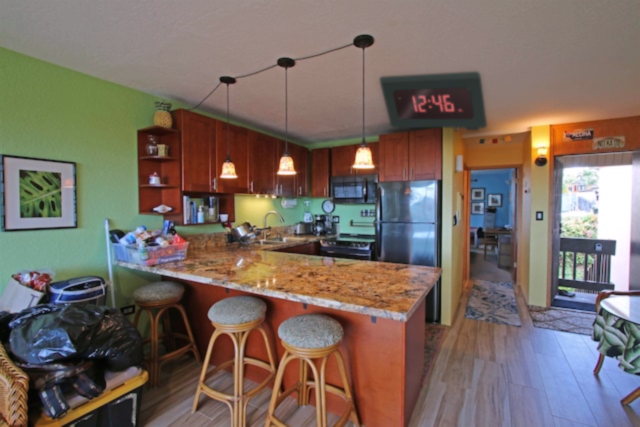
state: 12:46
